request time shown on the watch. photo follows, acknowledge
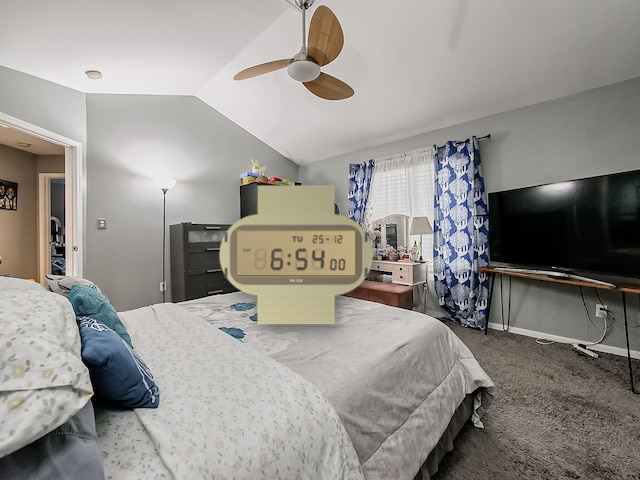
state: 6:54:00
